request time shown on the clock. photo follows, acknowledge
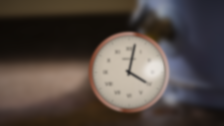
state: 4:02
